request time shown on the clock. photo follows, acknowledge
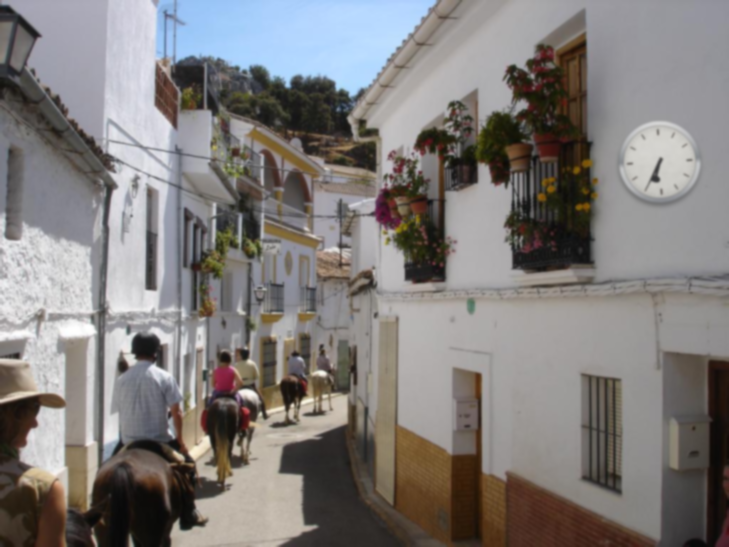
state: 6:35
